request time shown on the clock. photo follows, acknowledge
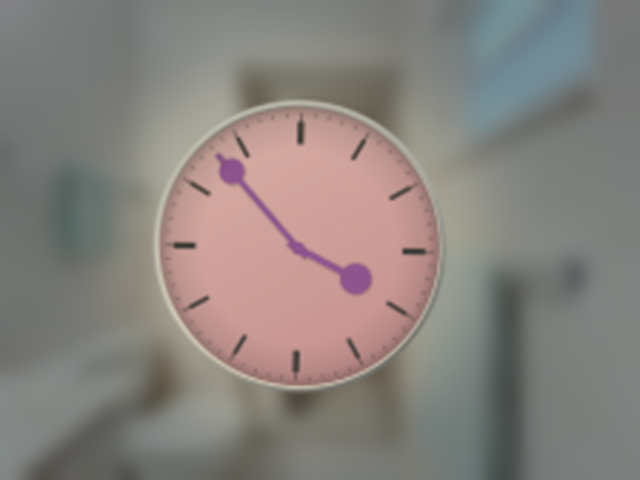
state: 3:53
